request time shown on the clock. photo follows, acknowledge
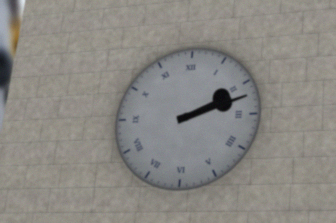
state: 2:12
